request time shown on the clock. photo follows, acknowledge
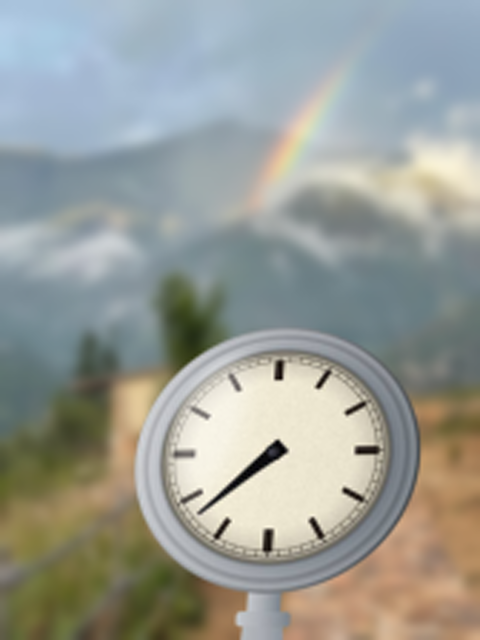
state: 7:38
